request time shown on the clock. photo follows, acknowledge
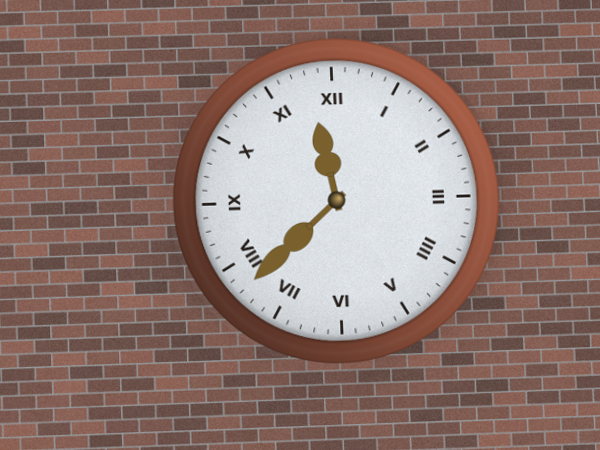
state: 11:38
